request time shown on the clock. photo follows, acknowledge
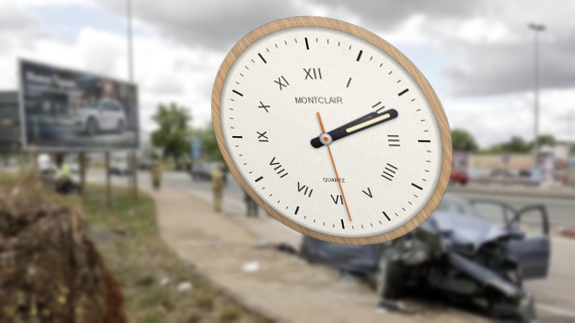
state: 2:11:29
